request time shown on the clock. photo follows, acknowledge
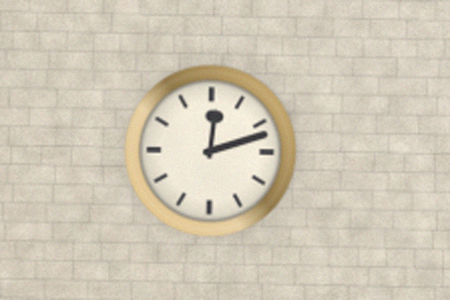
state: 12:12
